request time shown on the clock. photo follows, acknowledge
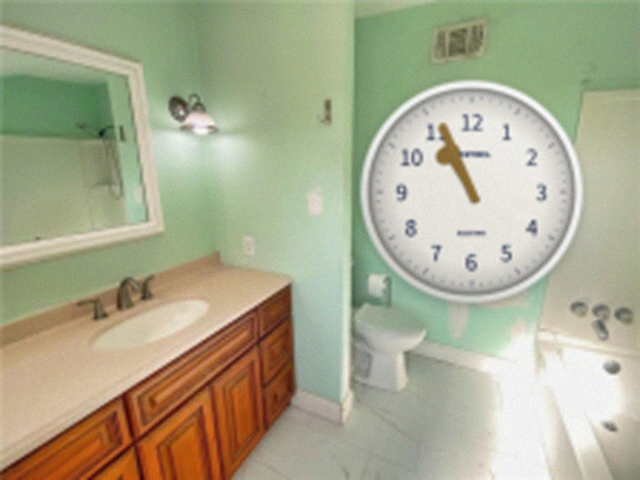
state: 10:56
